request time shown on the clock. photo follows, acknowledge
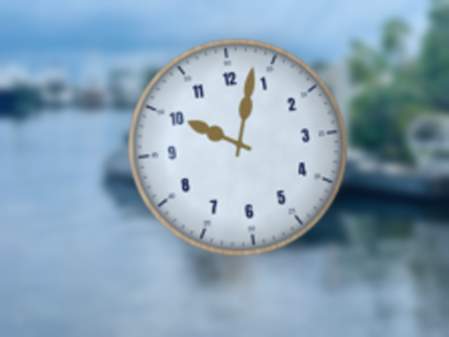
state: 10:03
